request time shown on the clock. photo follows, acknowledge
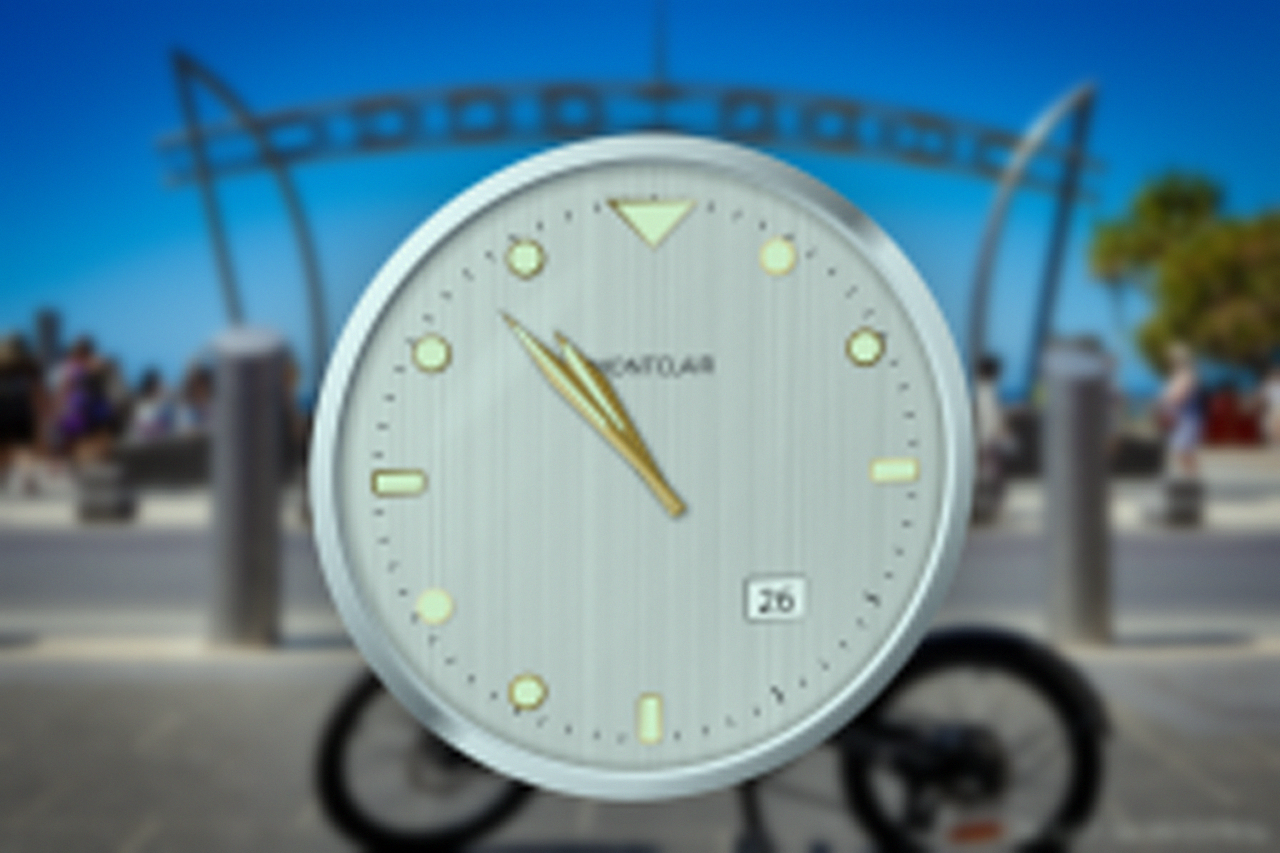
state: 10:53
